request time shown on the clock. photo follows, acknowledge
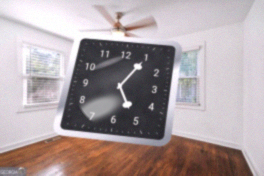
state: 5:05
